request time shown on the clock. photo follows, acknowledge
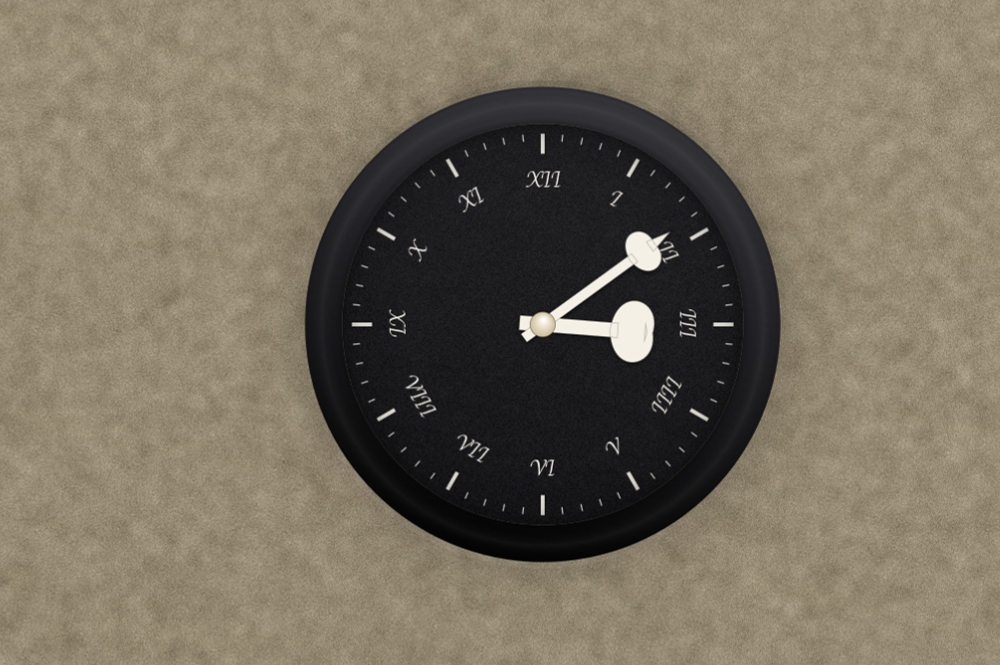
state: 3:09
